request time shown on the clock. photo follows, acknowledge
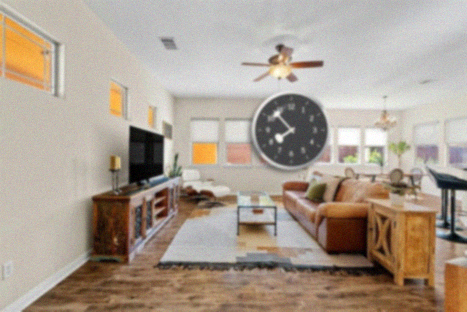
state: 7:53
